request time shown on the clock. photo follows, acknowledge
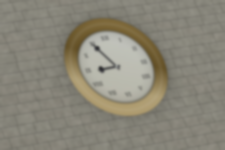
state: 8:55
